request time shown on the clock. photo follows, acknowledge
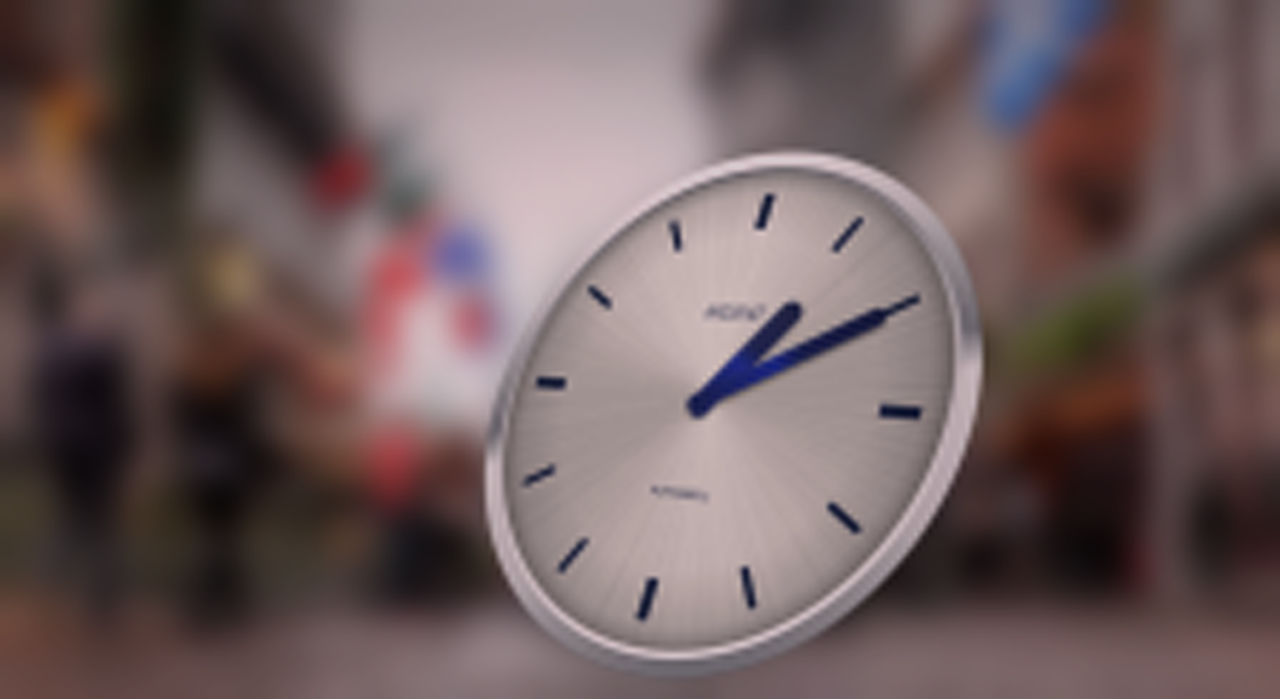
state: 1:10
